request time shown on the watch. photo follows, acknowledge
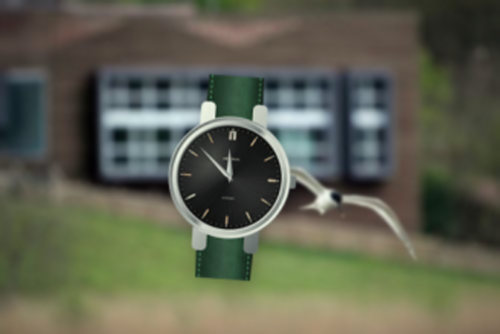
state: 11:52
